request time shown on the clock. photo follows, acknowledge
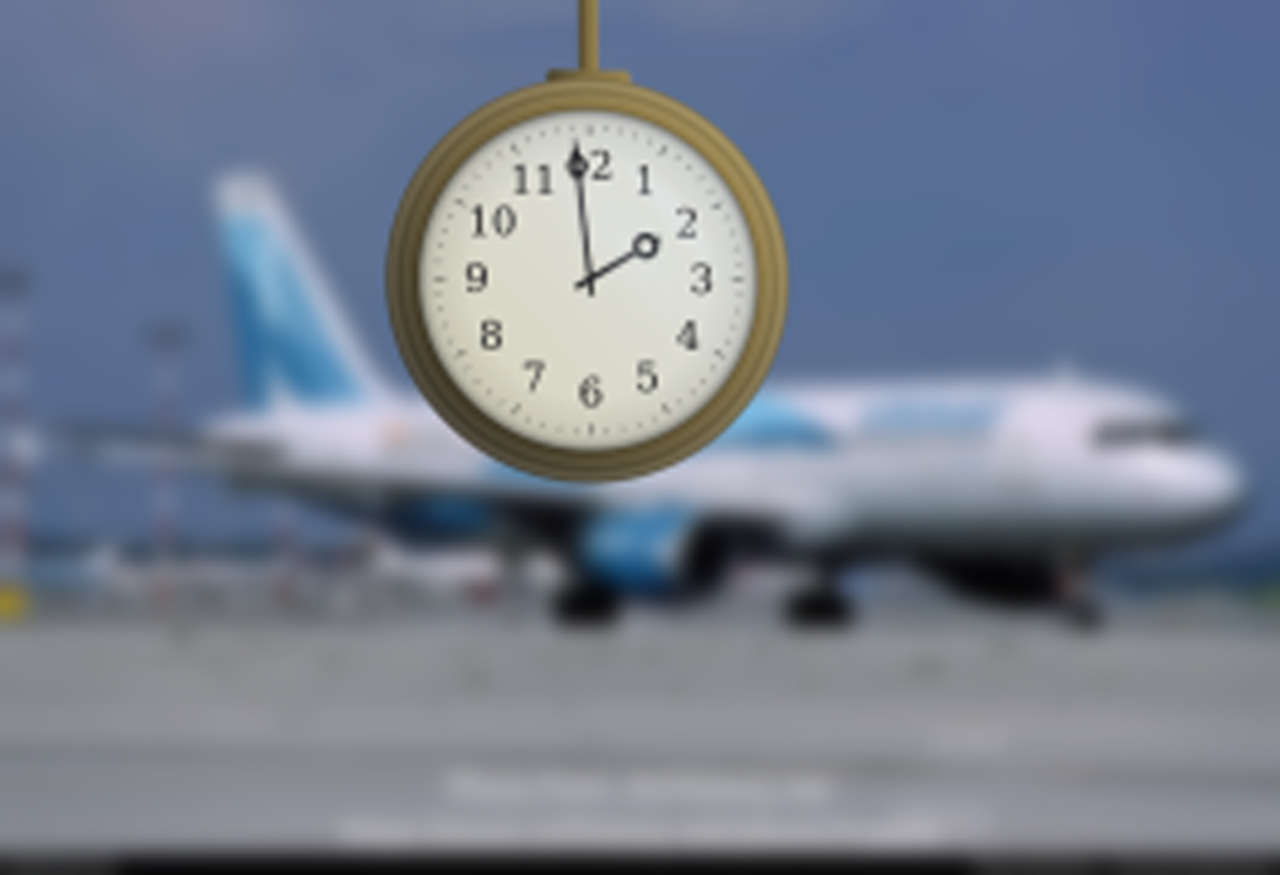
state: 1:59
